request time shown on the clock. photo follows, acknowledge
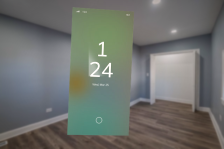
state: 1:24
